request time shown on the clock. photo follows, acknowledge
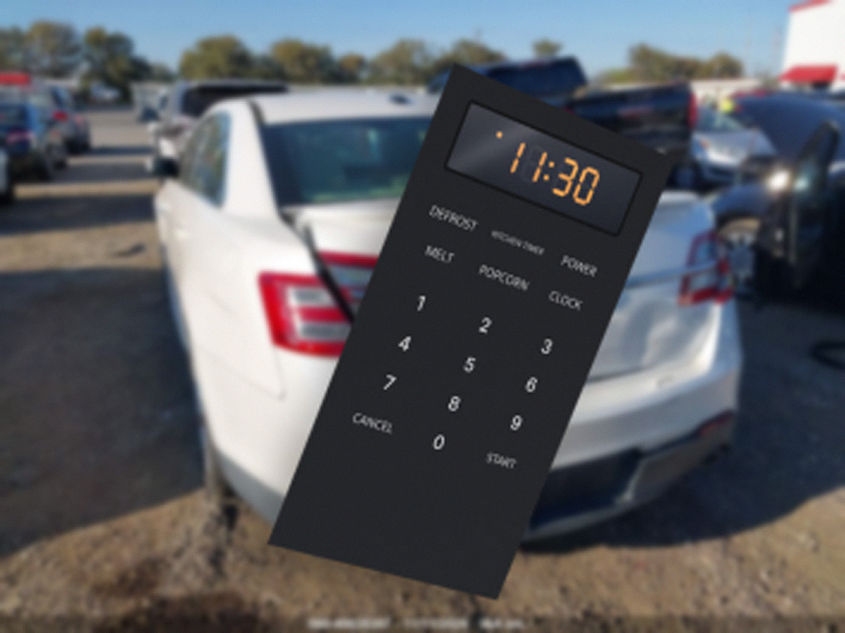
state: 11:30
